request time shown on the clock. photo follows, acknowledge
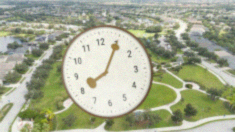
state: 8:05
